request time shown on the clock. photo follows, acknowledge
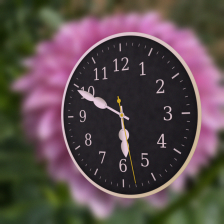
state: 5:49:28
